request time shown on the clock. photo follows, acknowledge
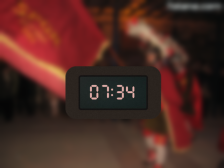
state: 7:34
